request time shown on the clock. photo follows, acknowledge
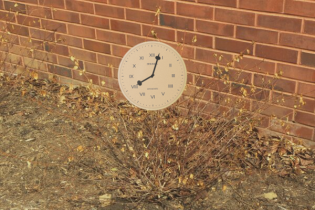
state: 8:03
